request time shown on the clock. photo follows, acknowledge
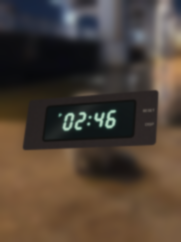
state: 2:46
